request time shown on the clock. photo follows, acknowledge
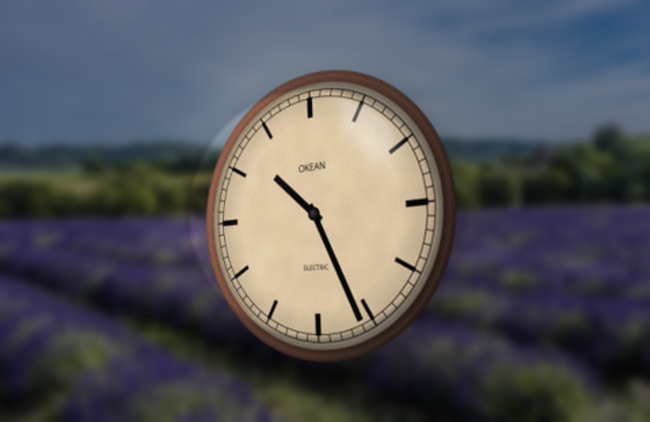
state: 10:26
